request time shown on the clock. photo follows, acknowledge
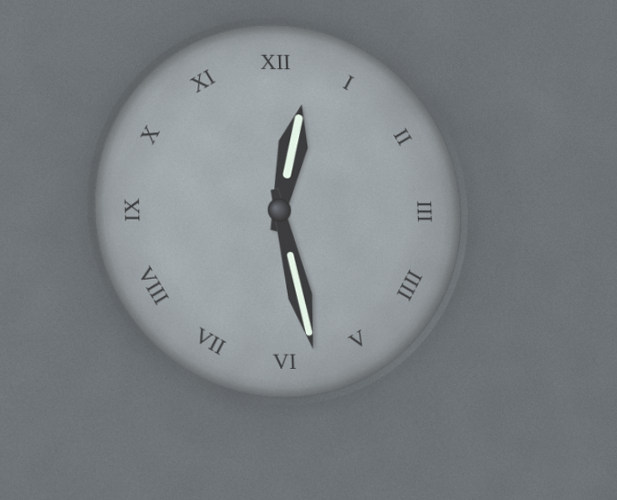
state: 12:28
